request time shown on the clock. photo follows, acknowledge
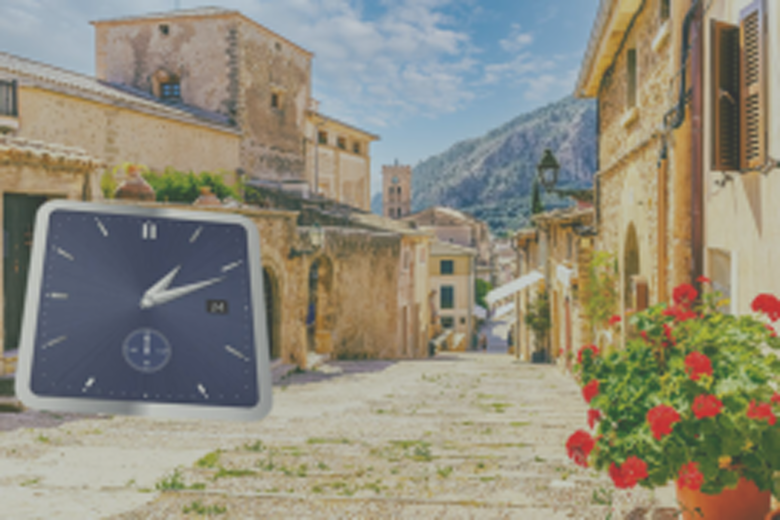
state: 1:11
